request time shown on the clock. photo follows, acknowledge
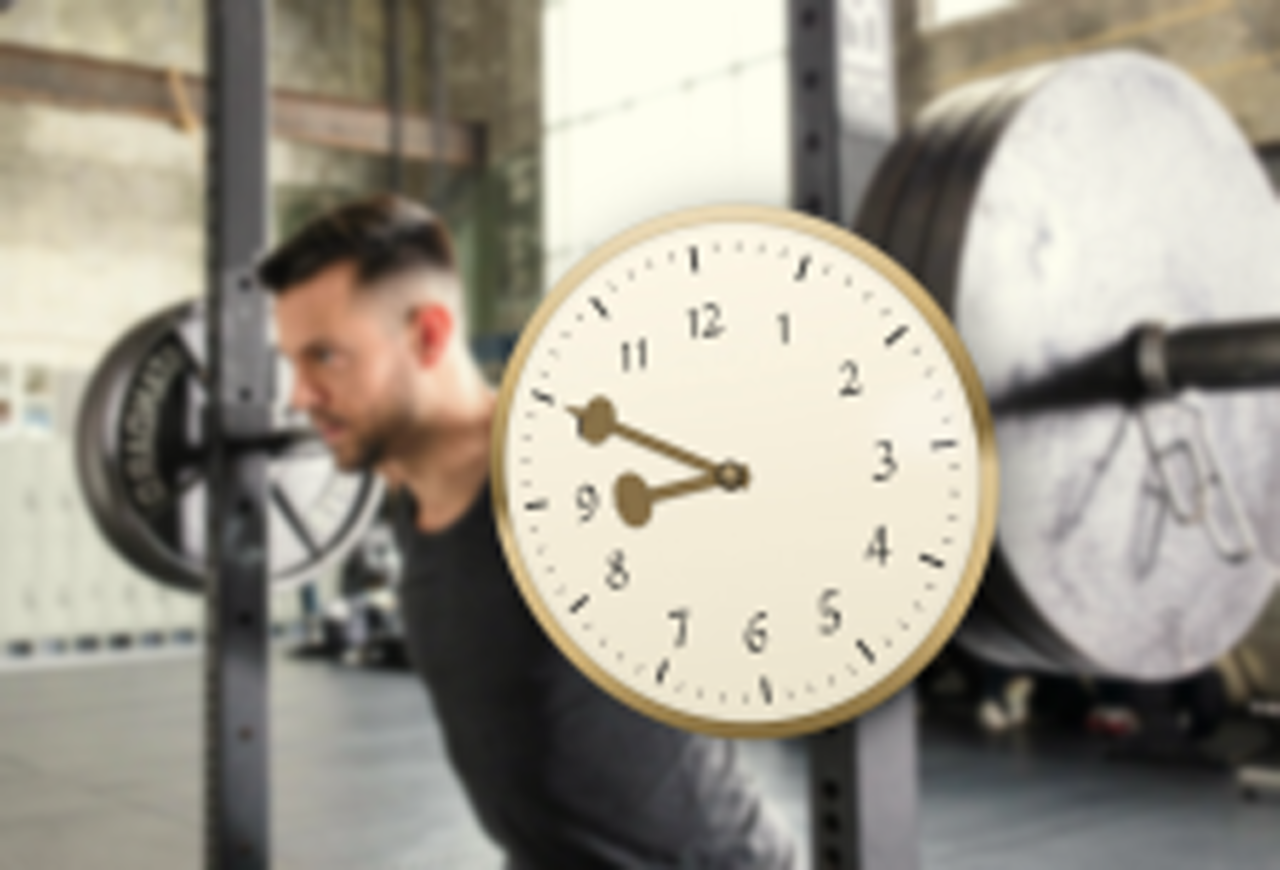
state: 8:50
